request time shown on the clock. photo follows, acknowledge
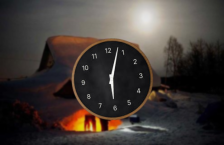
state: 6:03
